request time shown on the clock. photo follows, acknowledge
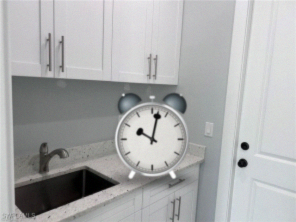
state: 10:02
